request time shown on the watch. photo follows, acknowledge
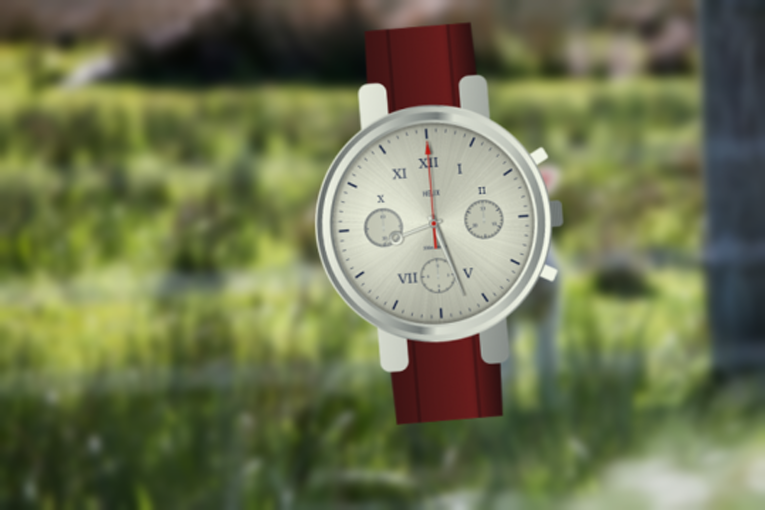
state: 8:27
